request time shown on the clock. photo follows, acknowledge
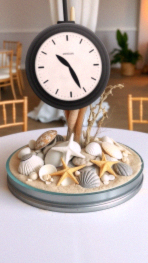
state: 10:26
